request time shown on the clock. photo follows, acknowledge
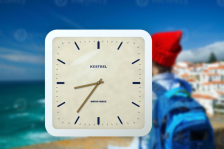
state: 8:36
